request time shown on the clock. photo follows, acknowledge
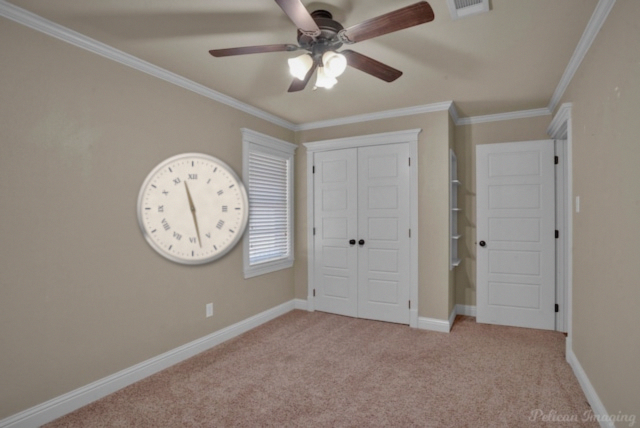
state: 11:28
